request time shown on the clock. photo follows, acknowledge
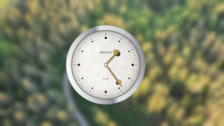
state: 1:24
